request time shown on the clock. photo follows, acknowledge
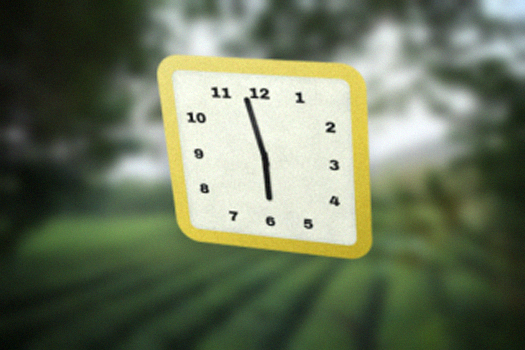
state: 5:58
